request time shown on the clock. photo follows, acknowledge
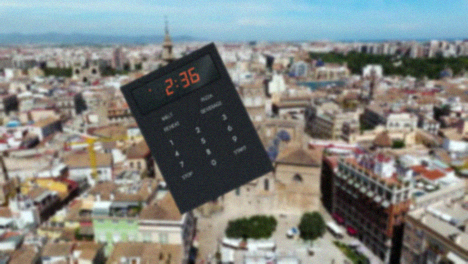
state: 2:36
